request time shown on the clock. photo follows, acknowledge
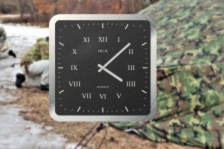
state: 4:08
